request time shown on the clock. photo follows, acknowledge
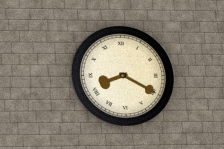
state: 8:20
